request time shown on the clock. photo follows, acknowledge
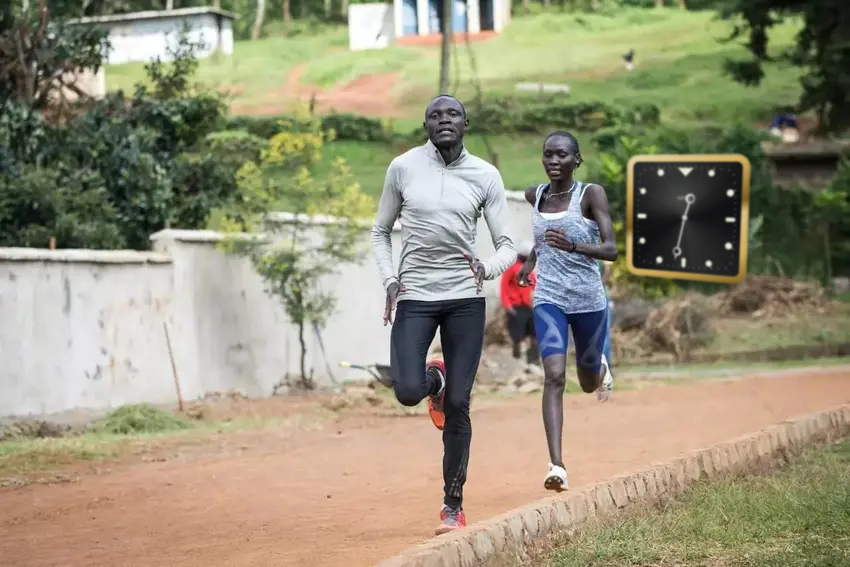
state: 12:32
